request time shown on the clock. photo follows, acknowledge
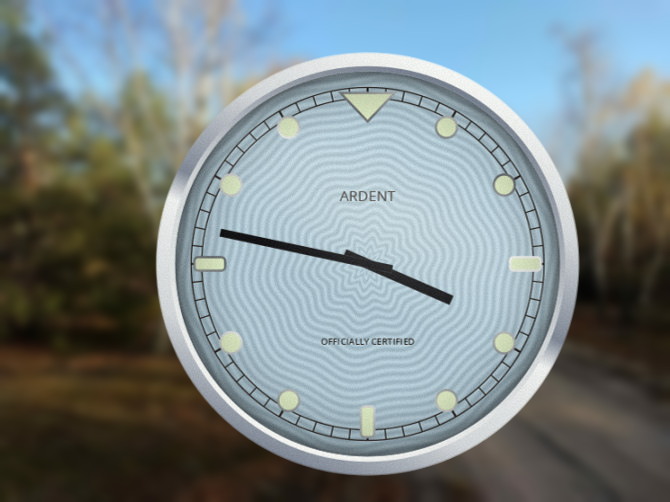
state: 3:47
